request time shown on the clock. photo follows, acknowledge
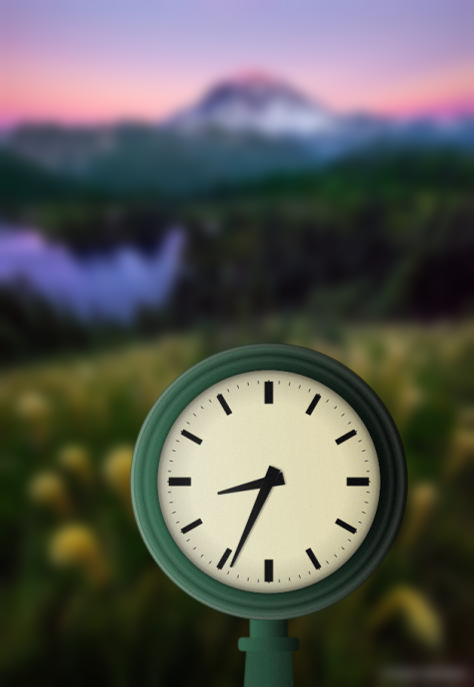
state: 8:34
